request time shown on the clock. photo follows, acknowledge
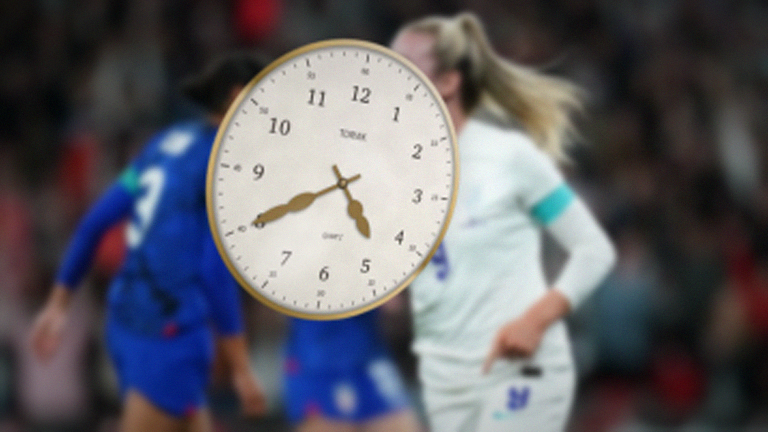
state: 4:40
